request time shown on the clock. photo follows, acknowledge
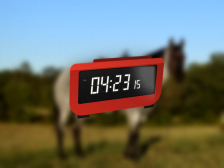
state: 4:23:15
